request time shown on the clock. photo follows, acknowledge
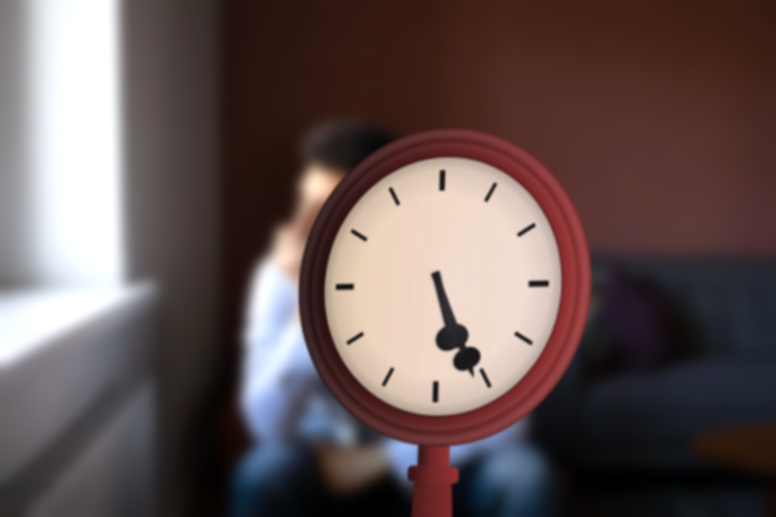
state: 5:26
